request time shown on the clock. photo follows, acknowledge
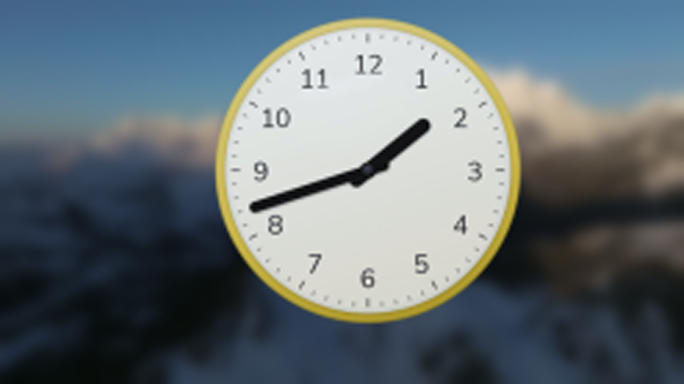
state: 1:42
